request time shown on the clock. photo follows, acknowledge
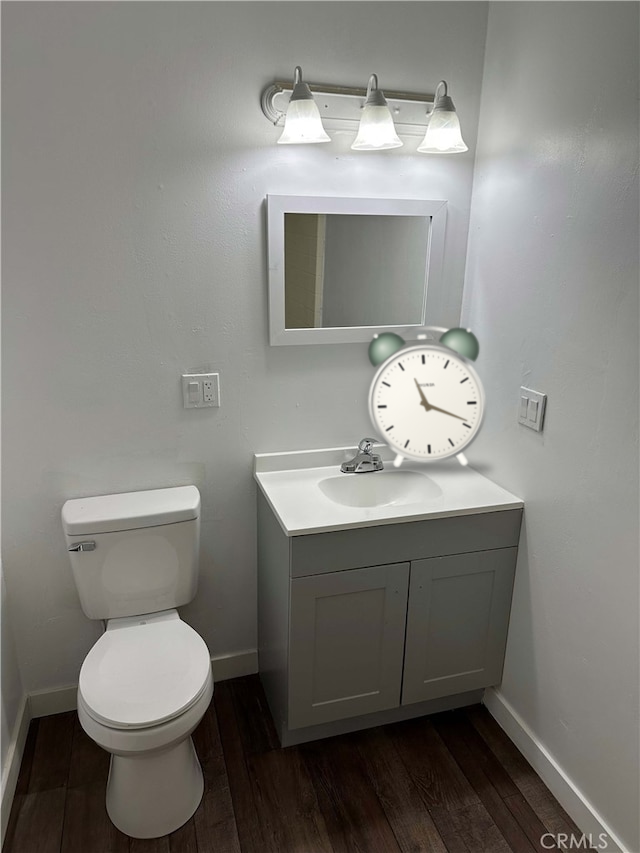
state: 11:19
